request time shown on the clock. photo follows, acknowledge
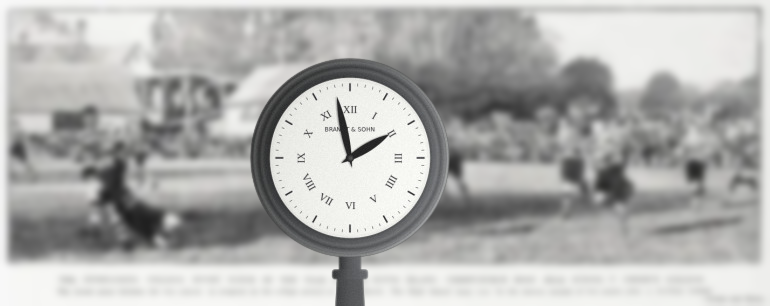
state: 1:58
